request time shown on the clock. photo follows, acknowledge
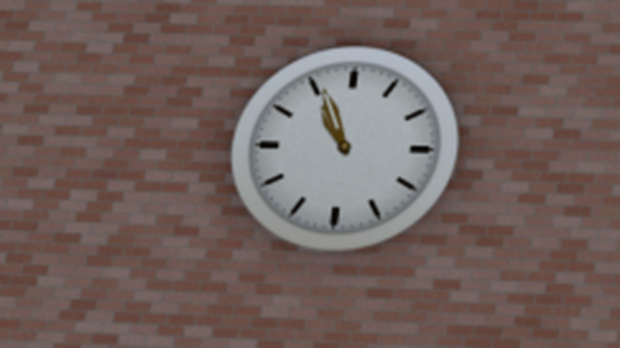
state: 10:56
